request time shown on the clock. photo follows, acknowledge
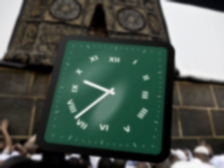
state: 9:37
